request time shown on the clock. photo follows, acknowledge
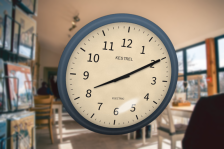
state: 8:10
